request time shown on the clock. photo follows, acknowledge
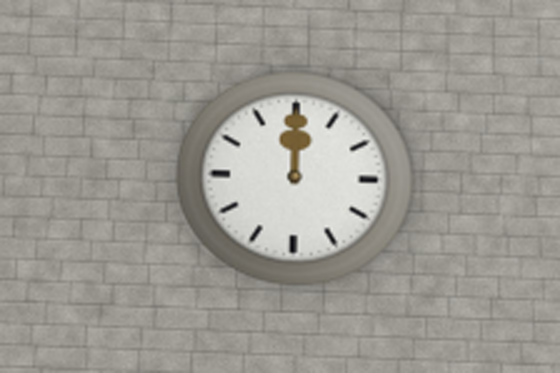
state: 12:00
